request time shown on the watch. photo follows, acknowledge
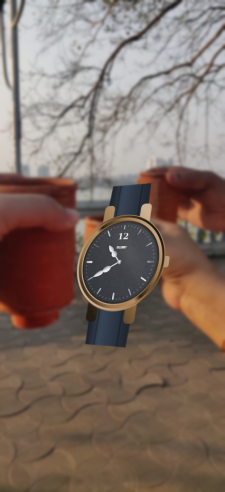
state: 10:40
